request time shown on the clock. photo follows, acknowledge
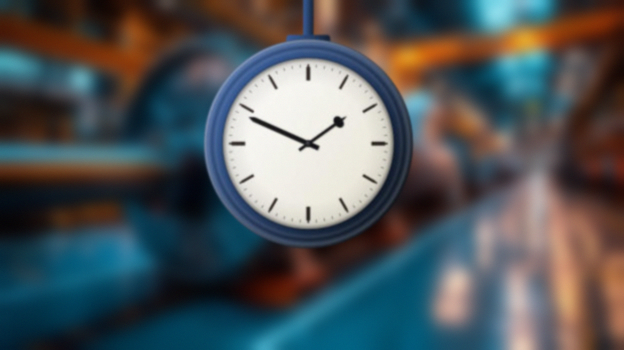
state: 1:49
